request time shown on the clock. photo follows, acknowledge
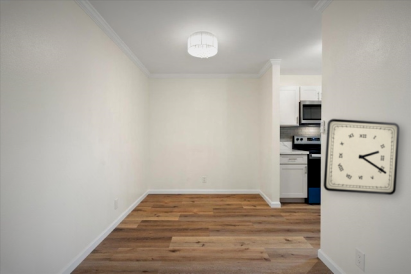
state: 2:20
